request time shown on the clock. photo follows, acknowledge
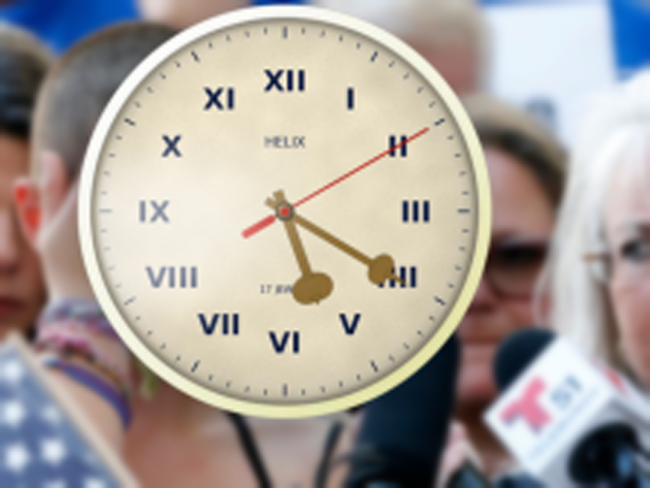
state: 5:20:10
